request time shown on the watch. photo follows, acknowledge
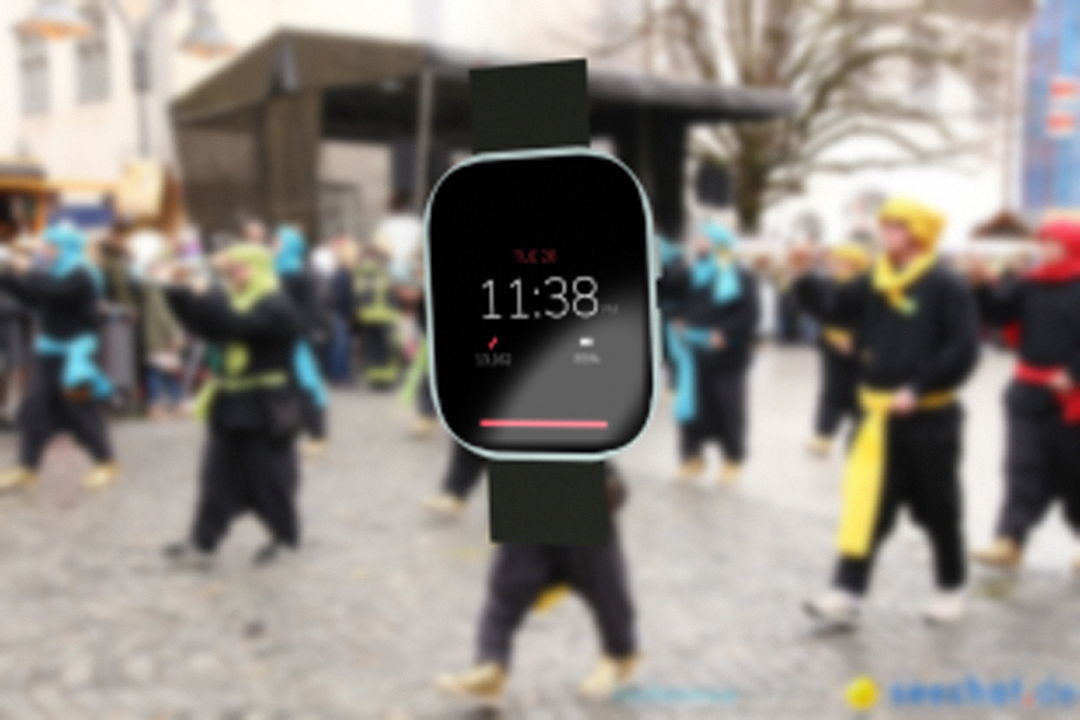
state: 11:38
